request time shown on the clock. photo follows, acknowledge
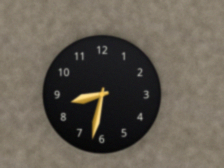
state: 8:32
